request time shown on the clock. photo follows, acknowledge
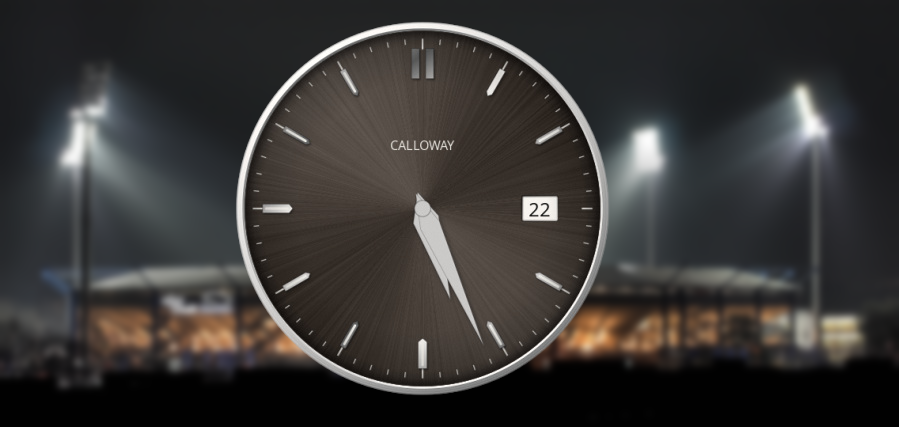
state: 5:26
